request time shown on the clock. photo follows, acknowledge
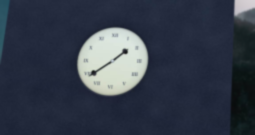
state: 1:39
